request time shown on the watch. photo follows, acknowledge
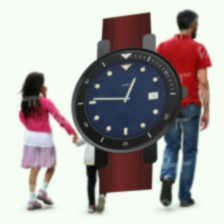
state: 12:46
